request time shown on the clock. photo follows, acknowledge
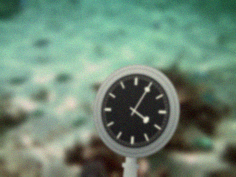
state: 4:05
